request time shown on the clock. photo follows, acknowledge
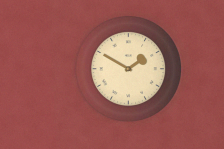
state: 1:50
